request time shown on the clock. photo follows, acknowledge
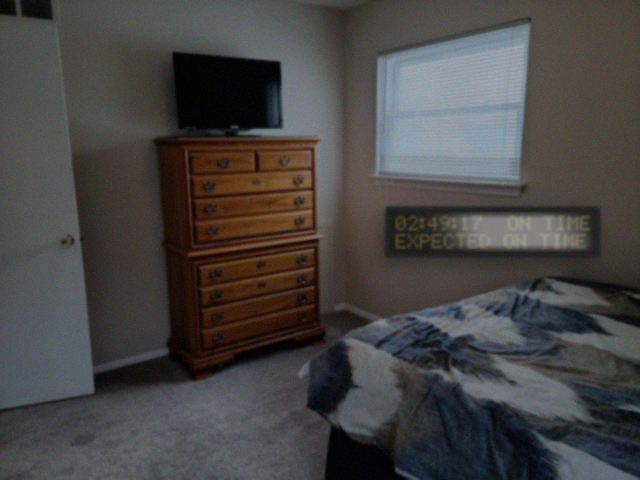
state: 2:49:17
